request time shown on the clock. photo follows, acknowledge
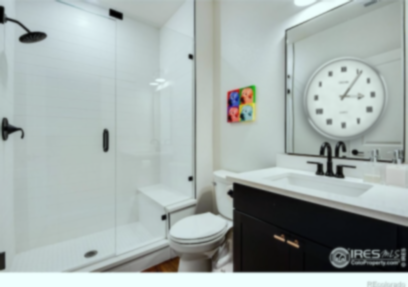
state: 3:06
